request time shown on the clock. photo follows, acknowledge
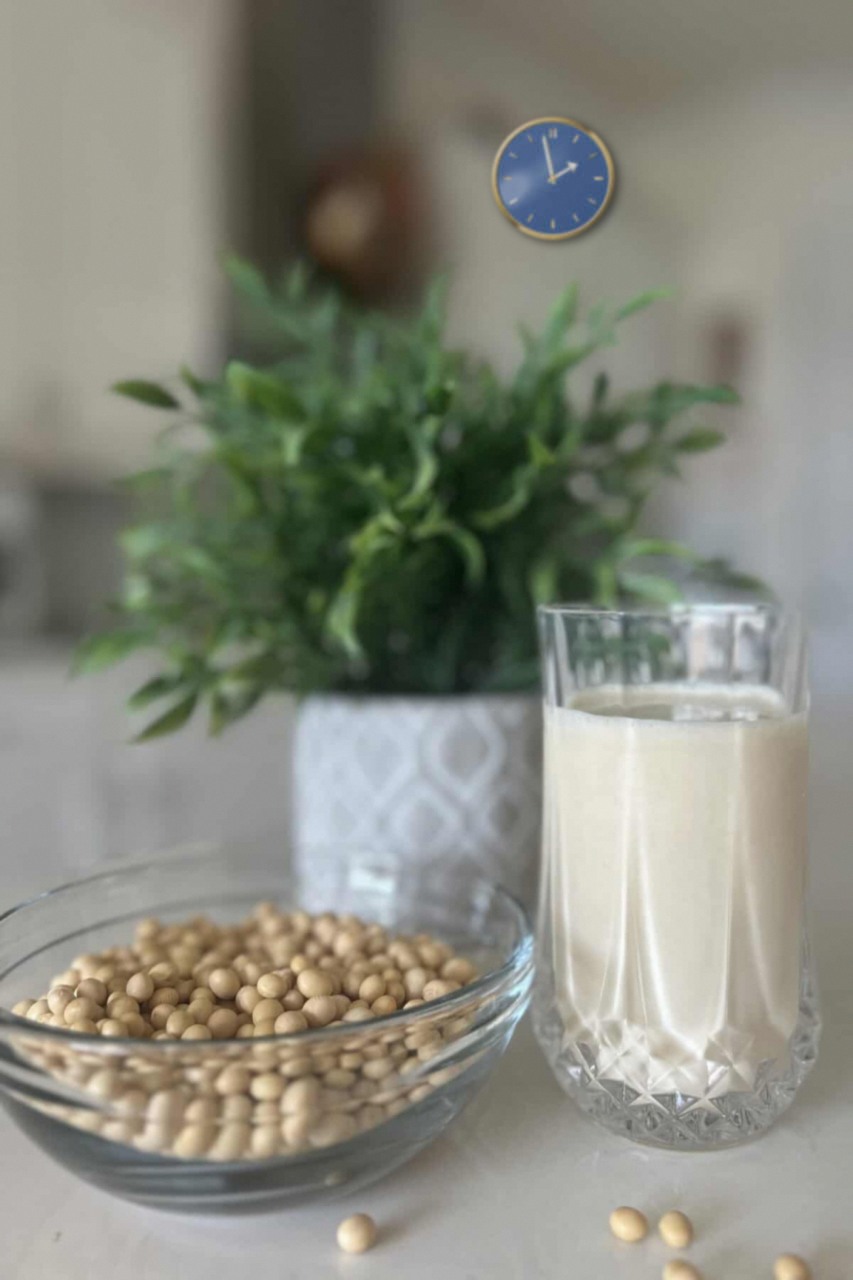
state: 1:58
